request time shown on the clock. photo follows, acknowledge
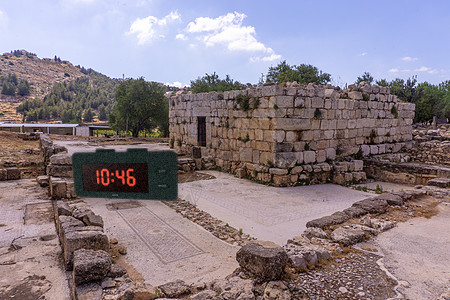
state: 10:46
